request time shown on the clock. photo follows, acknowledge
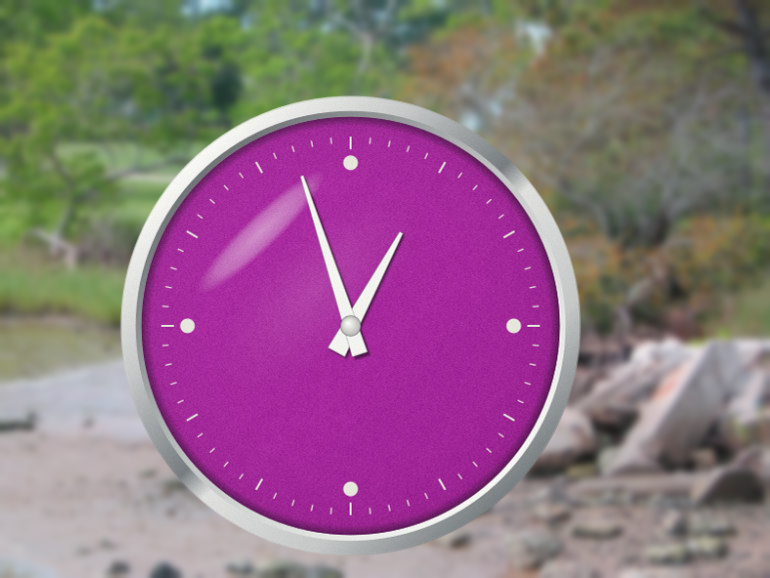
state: 12:57
